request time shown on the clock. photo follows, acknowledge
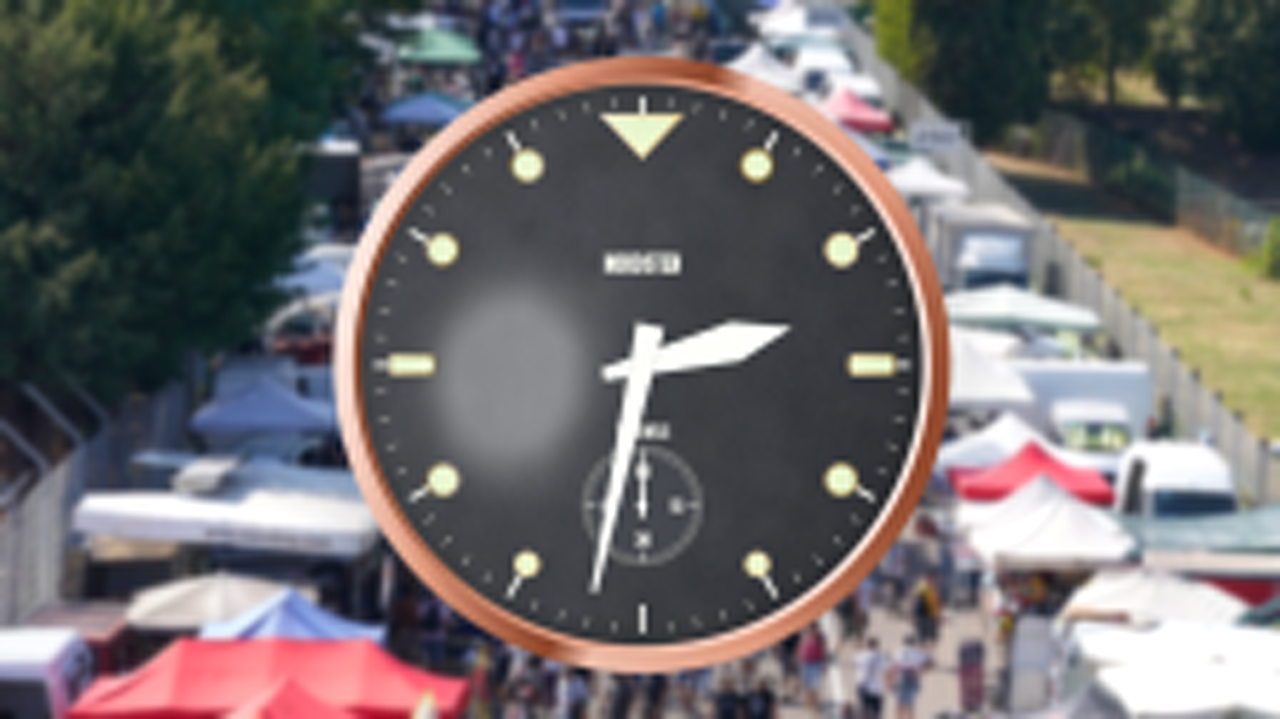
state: 2:32
